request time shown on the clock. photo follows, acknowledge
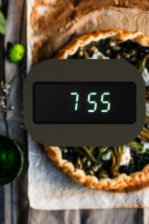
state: 7:55
